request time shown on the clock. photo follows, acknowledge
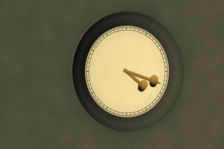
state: 4:18
